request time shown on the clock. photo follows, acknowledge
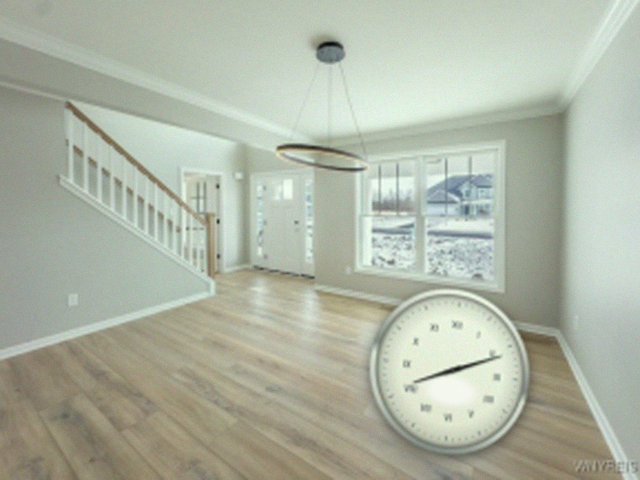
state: 8:11
